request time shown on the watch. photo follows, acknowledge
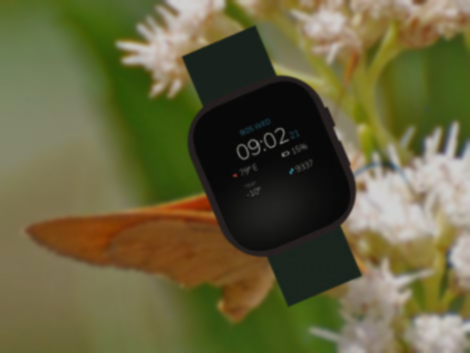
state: 9:02
